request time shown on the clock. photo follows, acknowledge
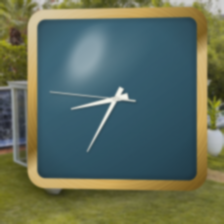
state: 8:34:46
